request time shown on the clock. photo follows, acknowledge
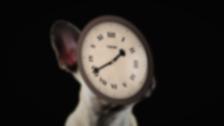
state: 1:40
